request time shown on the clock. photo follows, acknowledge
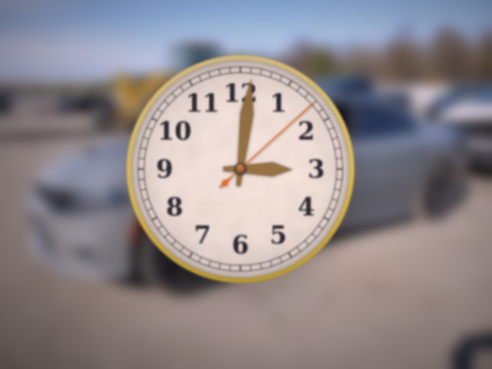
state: 3:01:08
